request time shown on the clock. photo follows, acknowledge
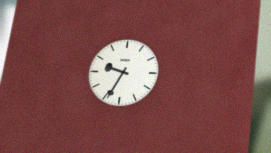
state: 9:34
